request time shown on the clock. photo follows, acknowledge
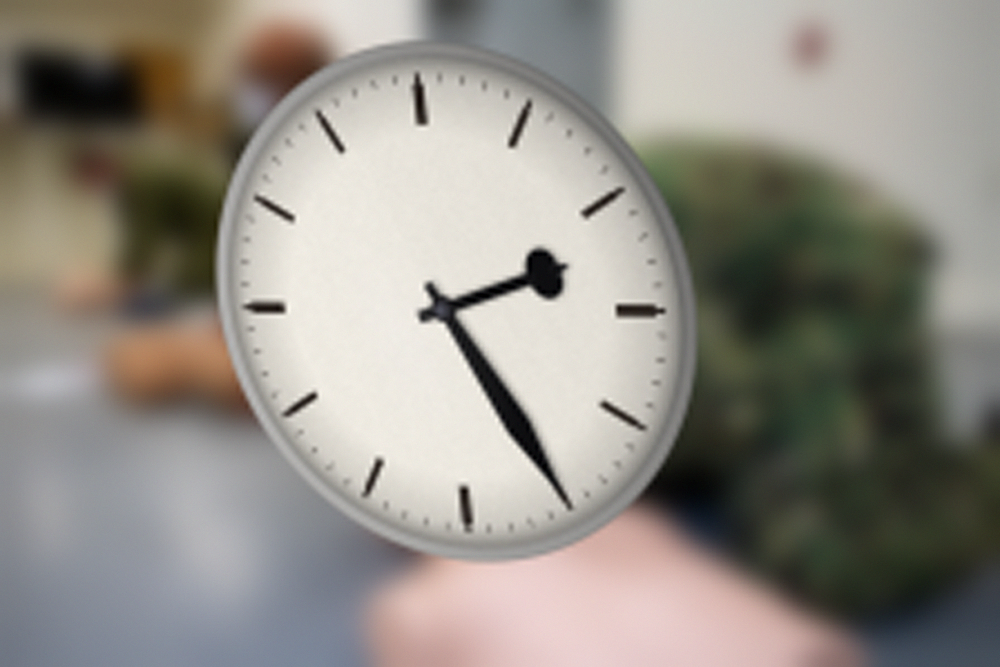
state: 2:25
